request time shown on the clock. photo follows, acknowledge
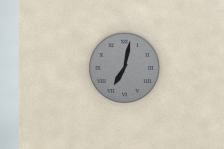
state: 7:02
